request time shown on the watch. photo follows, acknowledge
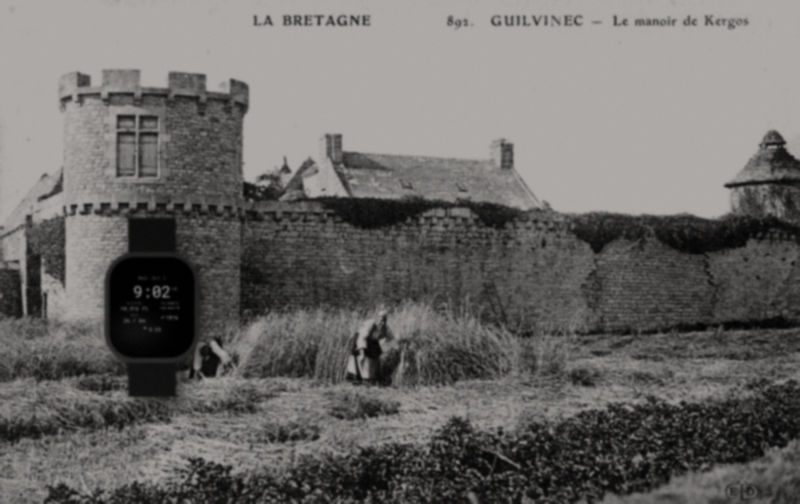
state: 9:02
